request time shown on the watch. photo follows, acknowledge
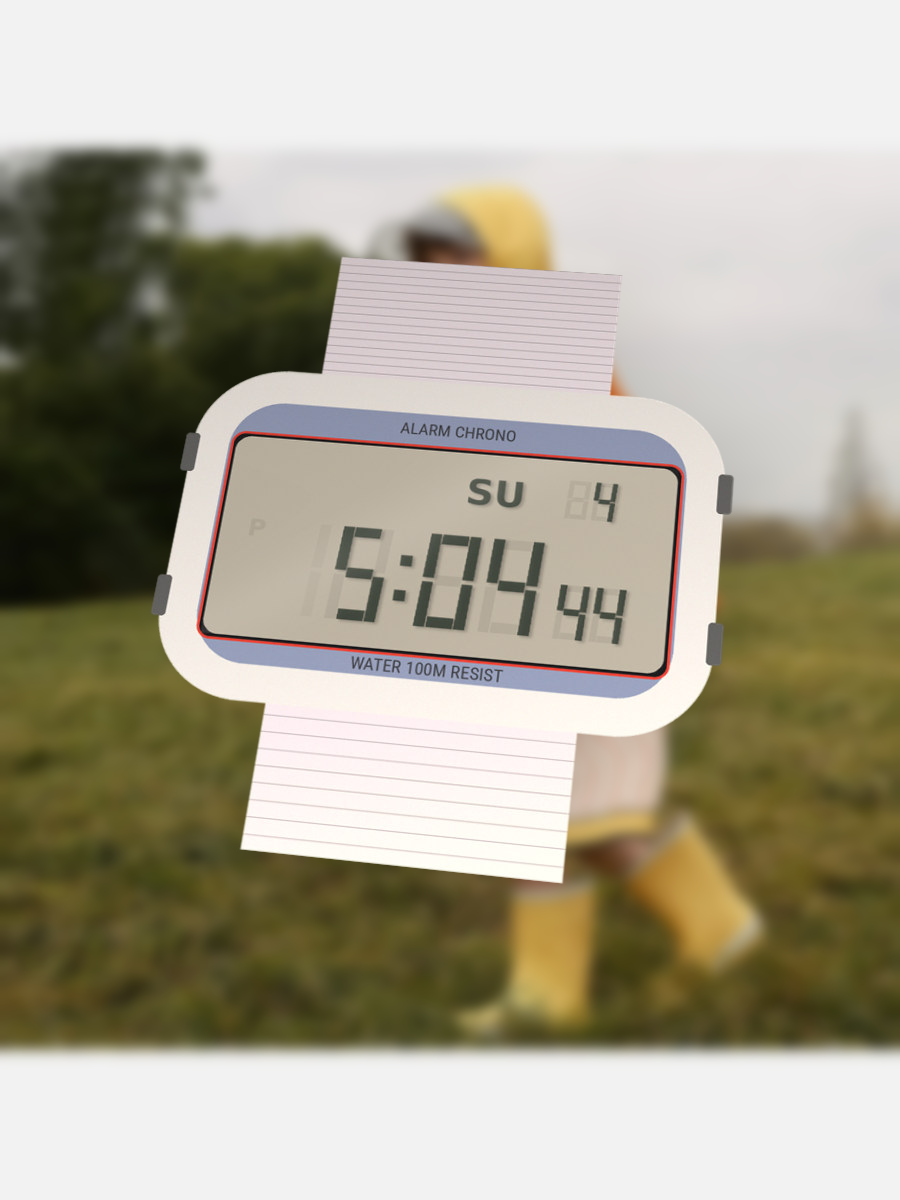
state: 5:04:44
